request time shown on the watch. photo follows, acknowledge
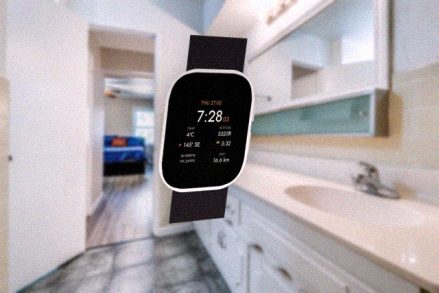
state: 7:28
